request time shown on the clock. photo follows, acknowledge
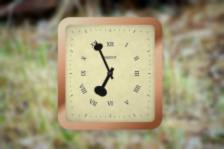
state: 6:56
